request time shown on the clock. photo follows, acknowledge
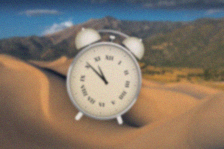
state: 10:51
